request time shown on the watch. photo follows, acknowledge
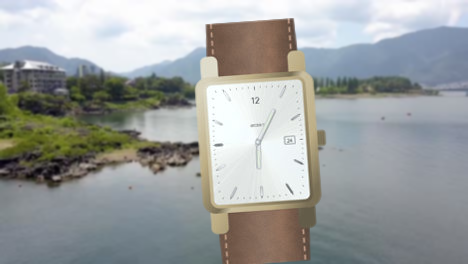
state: 6:05
